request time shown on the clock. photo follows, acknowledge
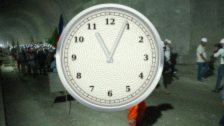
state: 11:04
